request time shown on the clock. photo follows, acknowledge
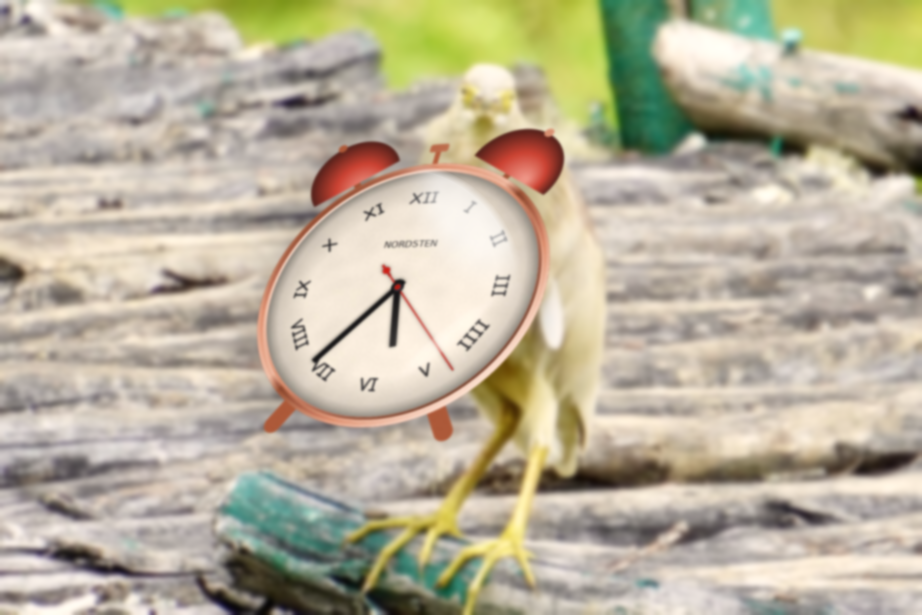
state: 5:36:23
